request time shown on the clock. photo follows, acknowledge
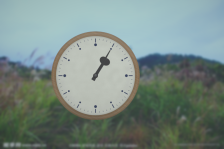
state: 1:05
